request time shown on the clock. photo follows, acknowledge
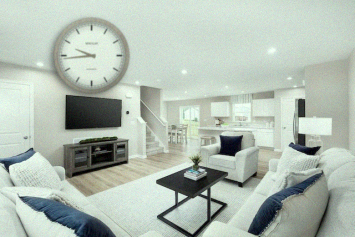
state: 9:44
